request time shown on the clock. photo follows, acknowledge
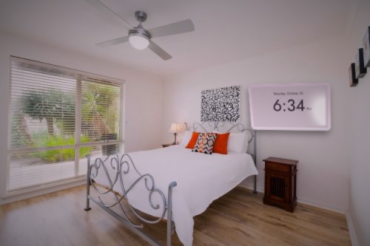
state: 6:34
